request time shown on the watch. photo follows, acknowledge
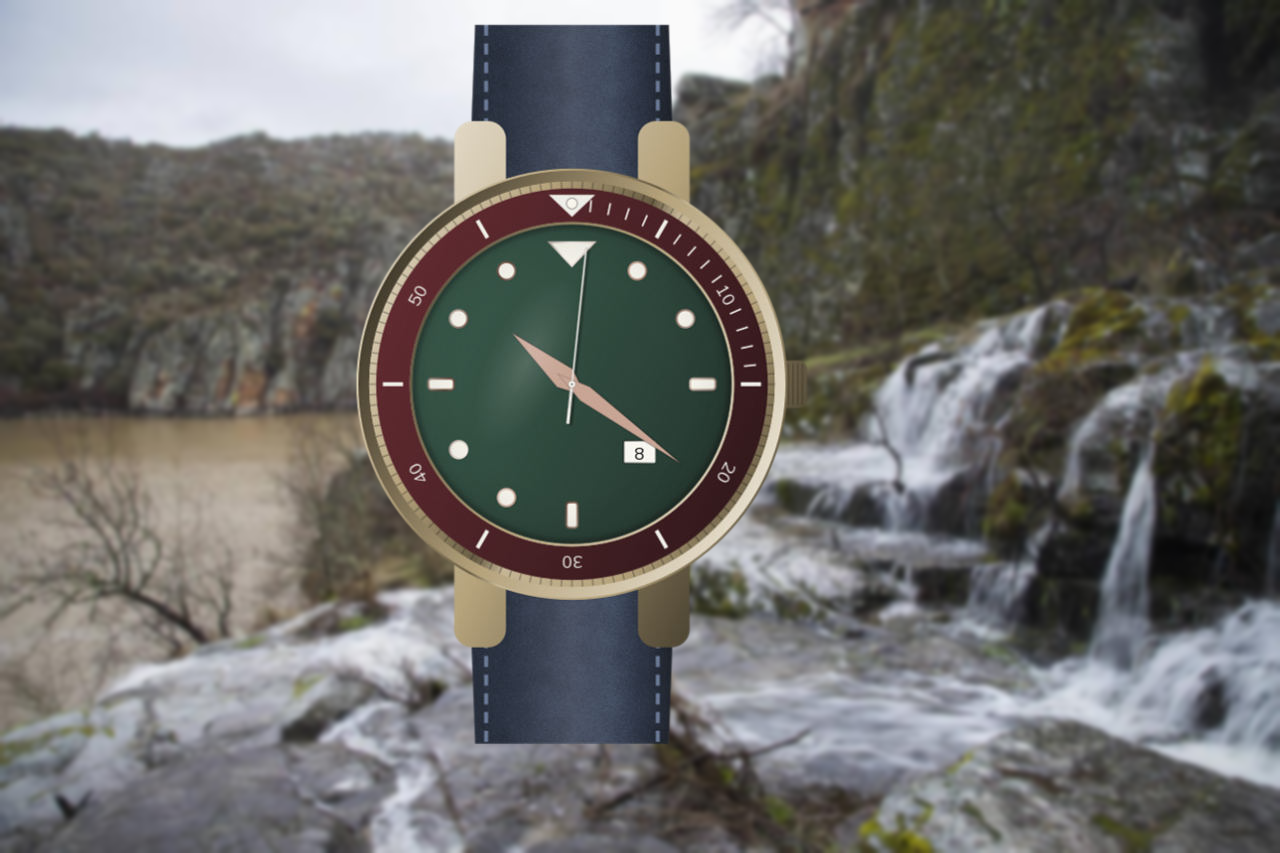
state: 10:21:01
